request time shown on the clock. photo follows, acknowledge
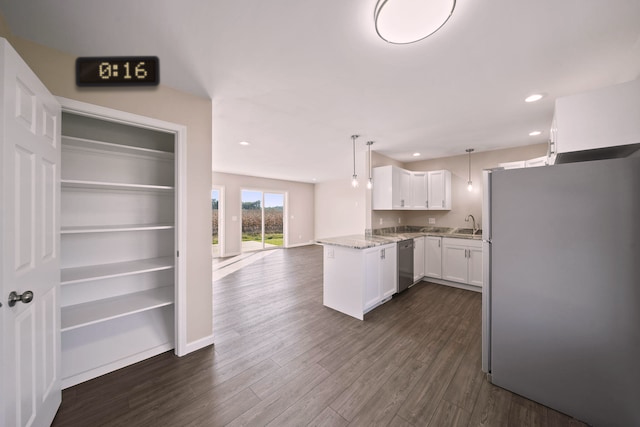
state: 0:16
